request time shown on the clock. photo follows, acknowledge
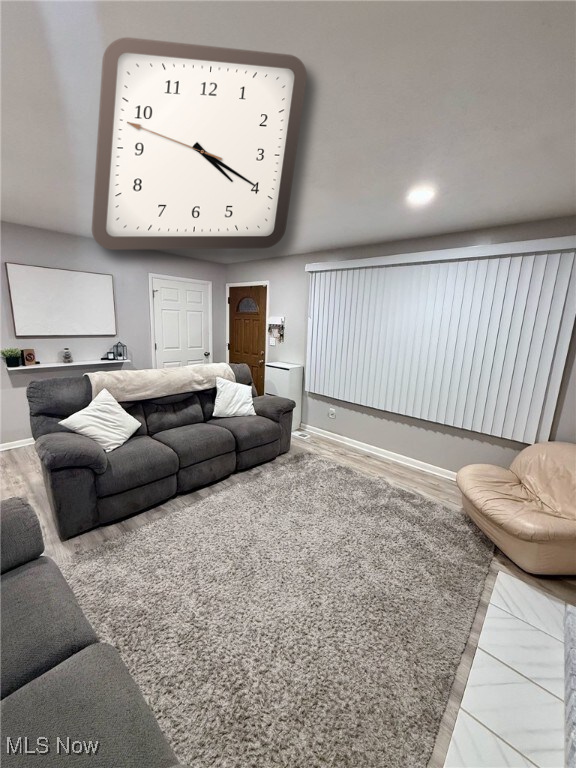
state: 4:19:48
